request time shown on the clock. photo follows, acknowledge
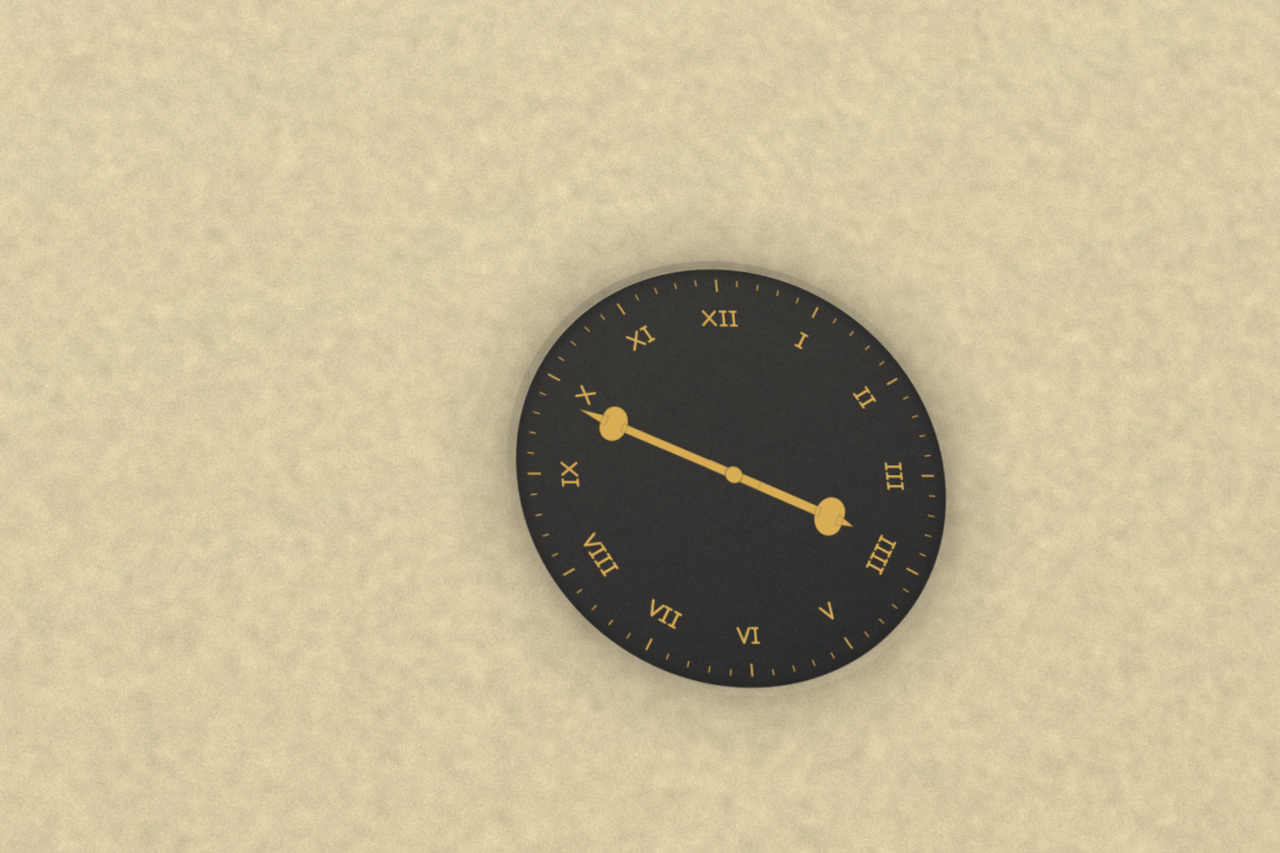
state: 3:49
